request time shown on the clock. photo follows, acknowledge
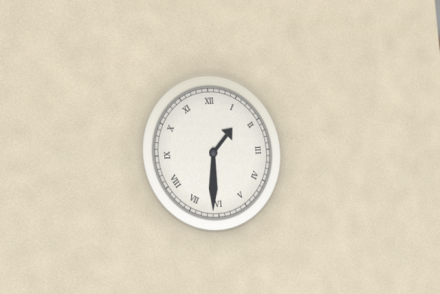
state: 1:31
